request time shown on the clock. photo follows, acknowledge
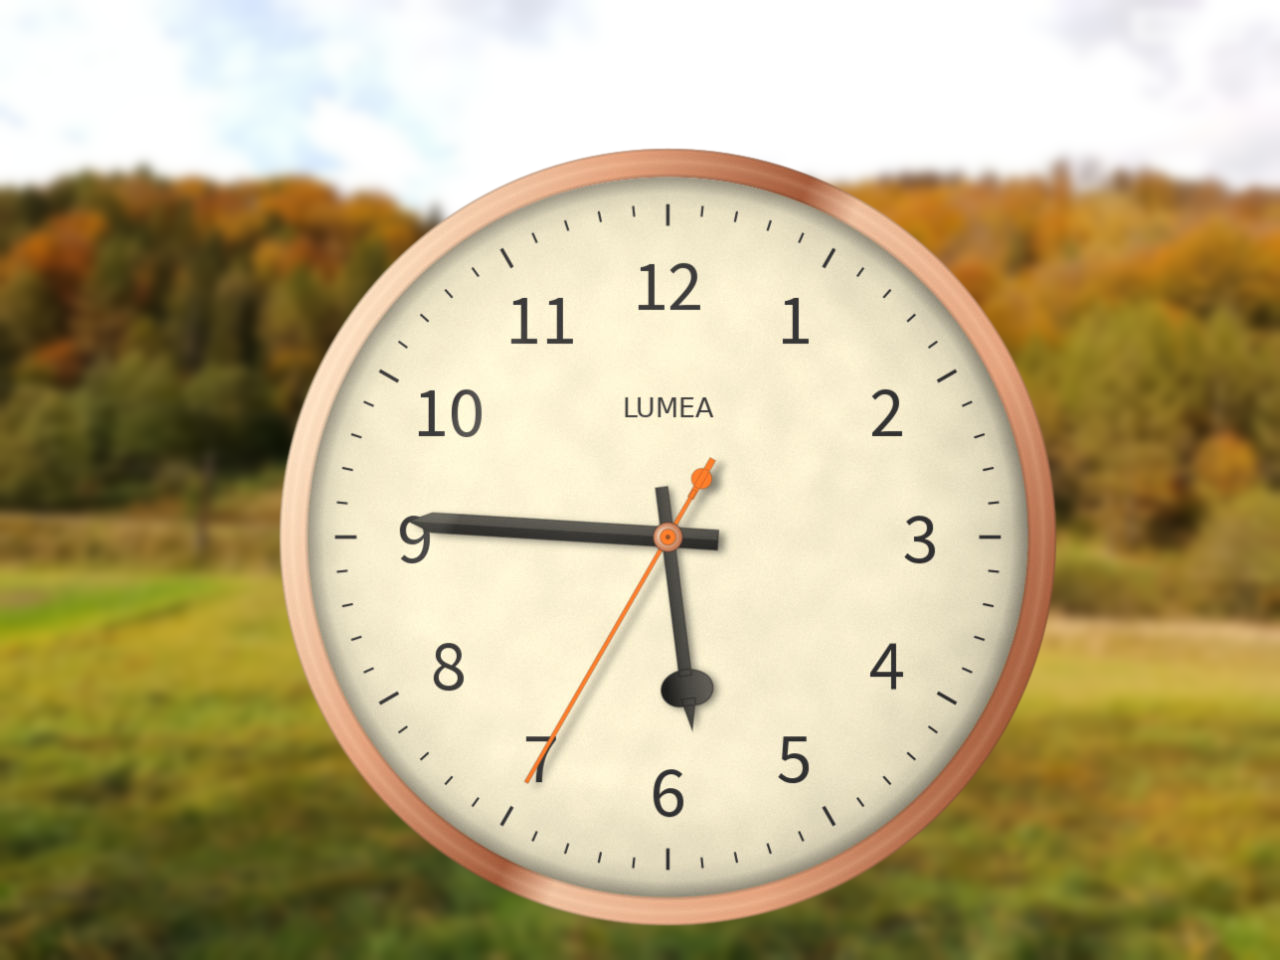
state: 5:45:35
